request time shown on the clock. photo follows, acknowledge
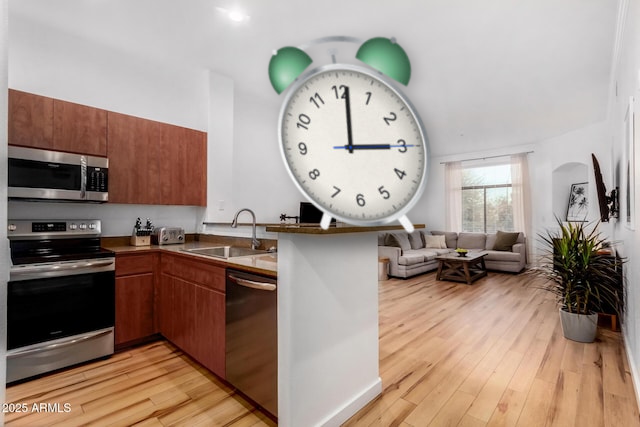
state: 3:01:15
